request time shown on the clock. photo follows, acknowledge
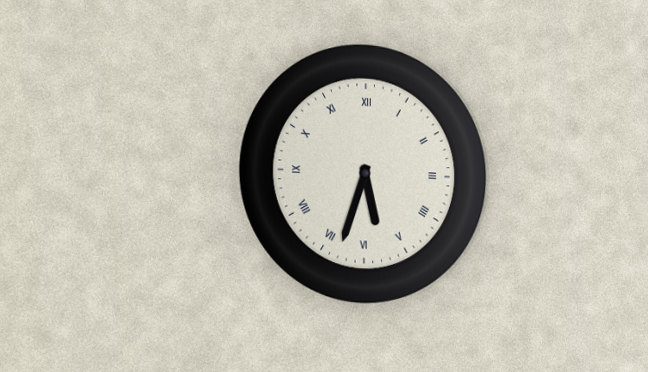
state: 5:33
